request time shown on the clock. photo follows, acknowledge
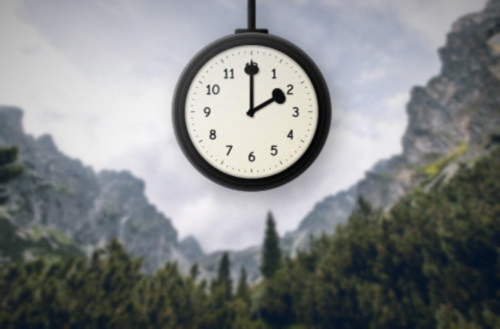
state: 2:00
